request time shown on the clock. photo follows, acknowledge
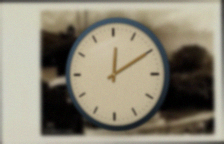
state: 12:10
